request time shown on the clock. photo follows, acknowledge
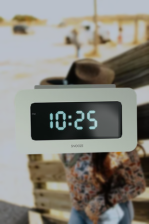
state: 10:25
